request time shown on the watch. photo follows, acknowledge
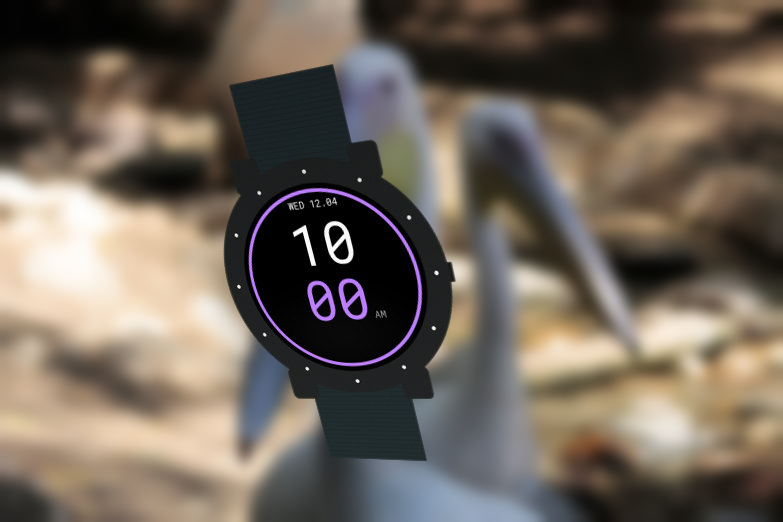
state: 10:00
